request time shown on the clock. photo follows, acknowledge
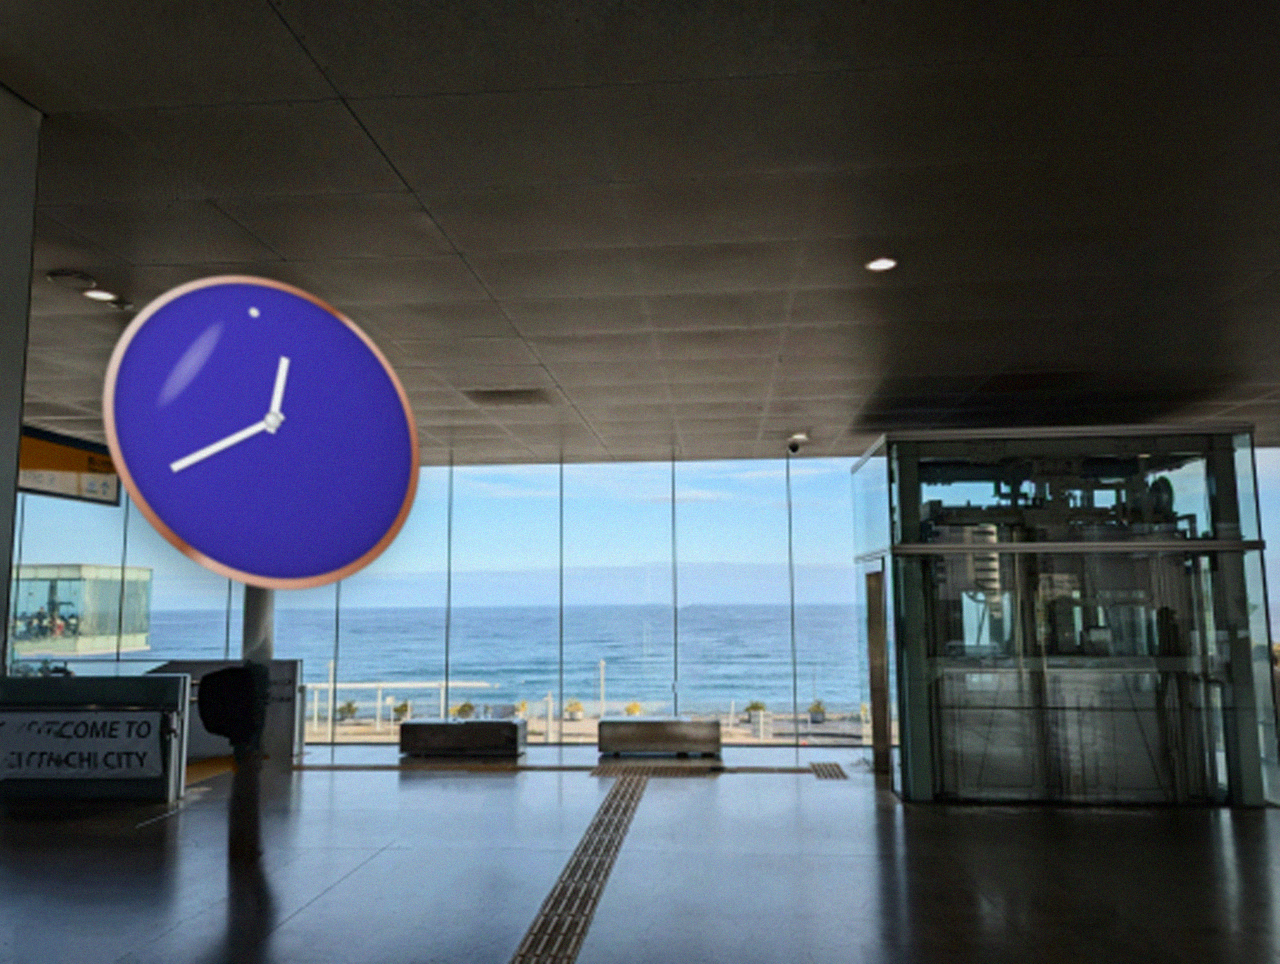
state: 12:41
